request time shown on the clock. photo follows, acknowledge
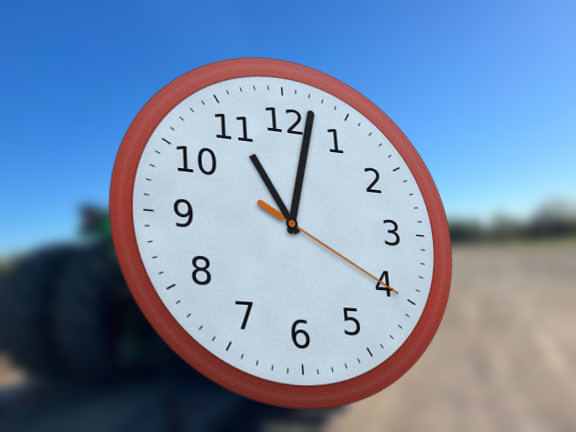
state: 11:02:20
